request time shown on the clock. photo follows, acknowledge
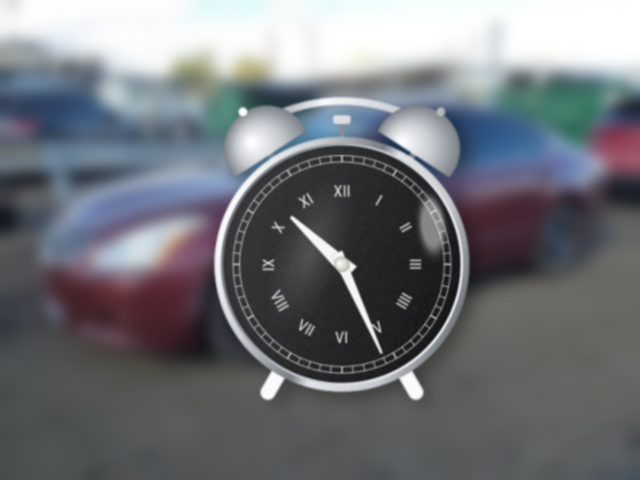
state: 10:26
